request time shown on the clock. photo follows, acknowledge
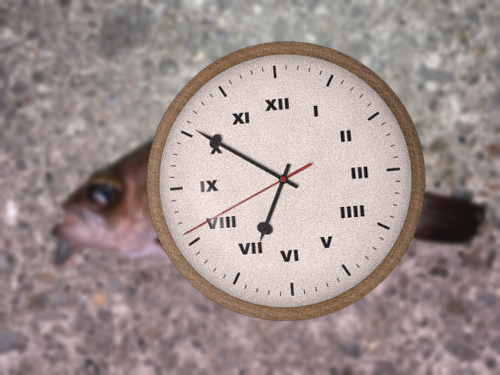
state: 6:50:41
